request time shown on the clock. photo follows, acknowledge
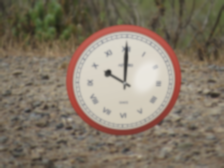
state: 10:00
